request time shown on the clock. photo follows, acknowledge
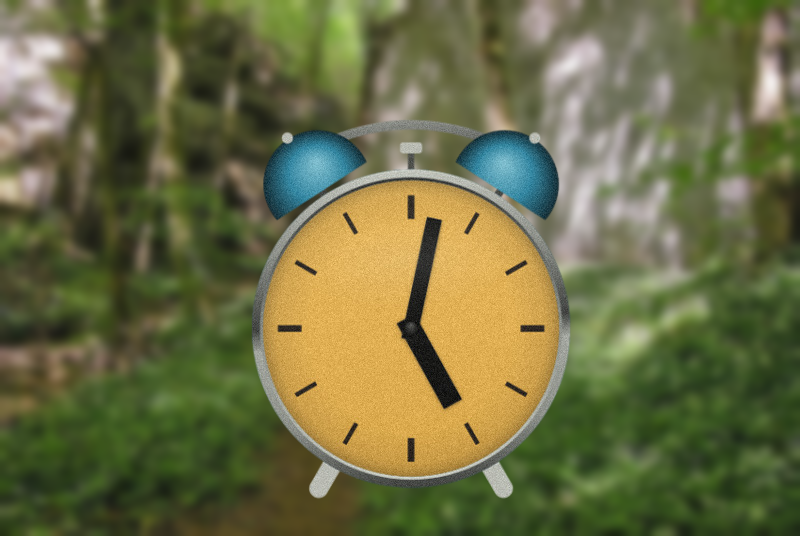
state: 5:02
